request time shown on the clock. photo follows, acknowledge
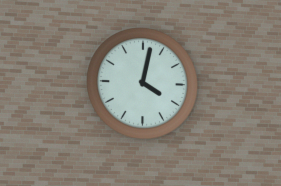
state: 4:02
